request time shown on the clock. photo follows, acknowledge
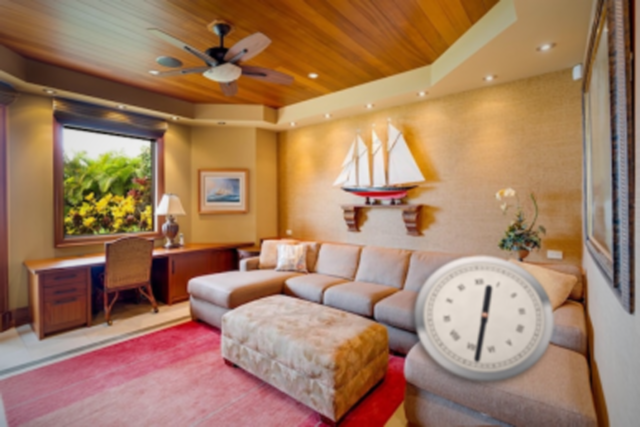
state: 12:33
